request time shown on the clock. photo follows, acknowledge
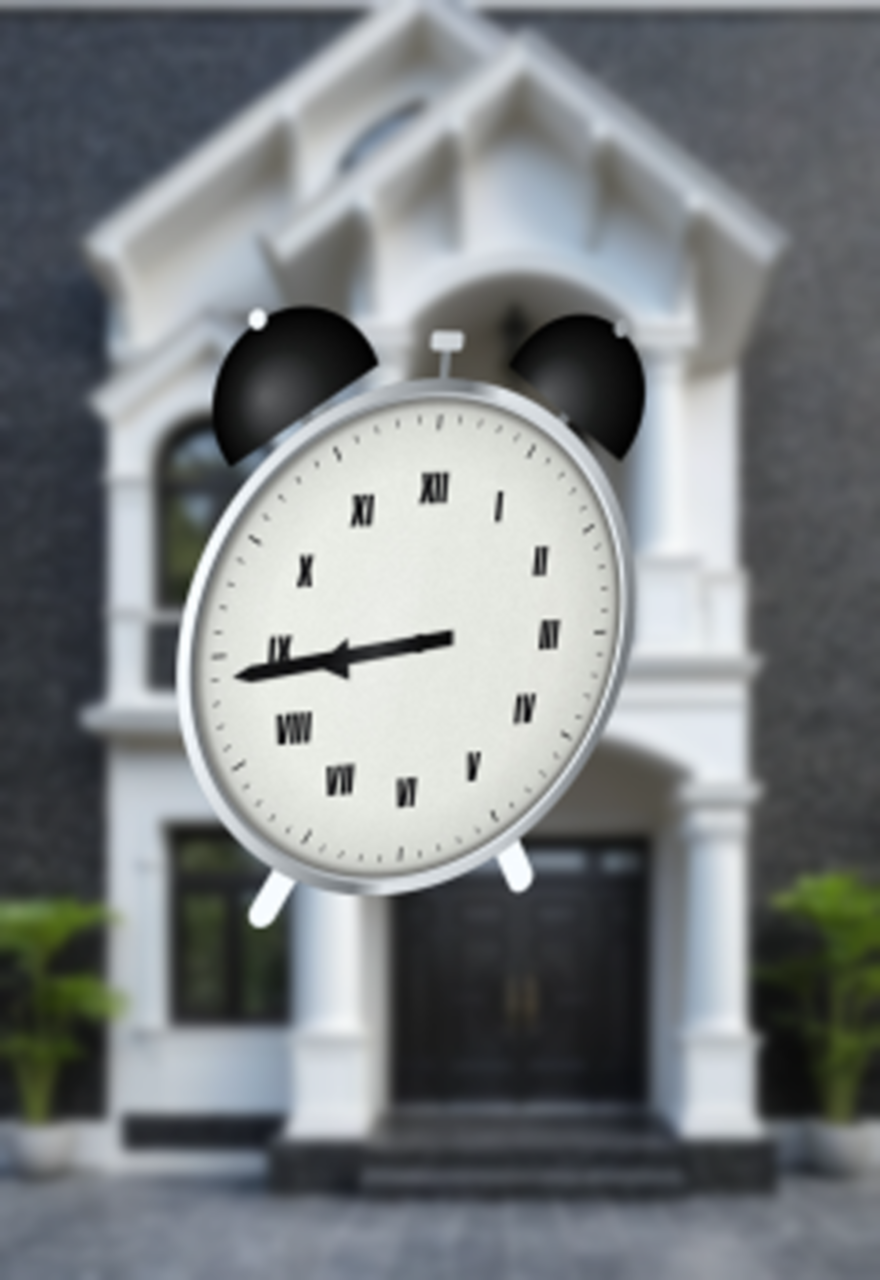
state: 8:44
